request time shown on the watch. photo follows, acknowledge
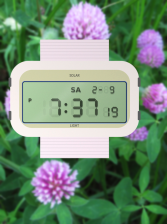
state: 7:37:19
